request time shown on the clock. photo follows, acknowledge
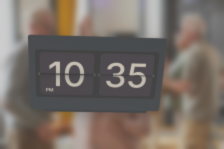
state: 10:35
